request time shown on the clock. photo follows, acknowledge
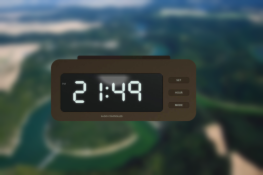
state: 21:49
